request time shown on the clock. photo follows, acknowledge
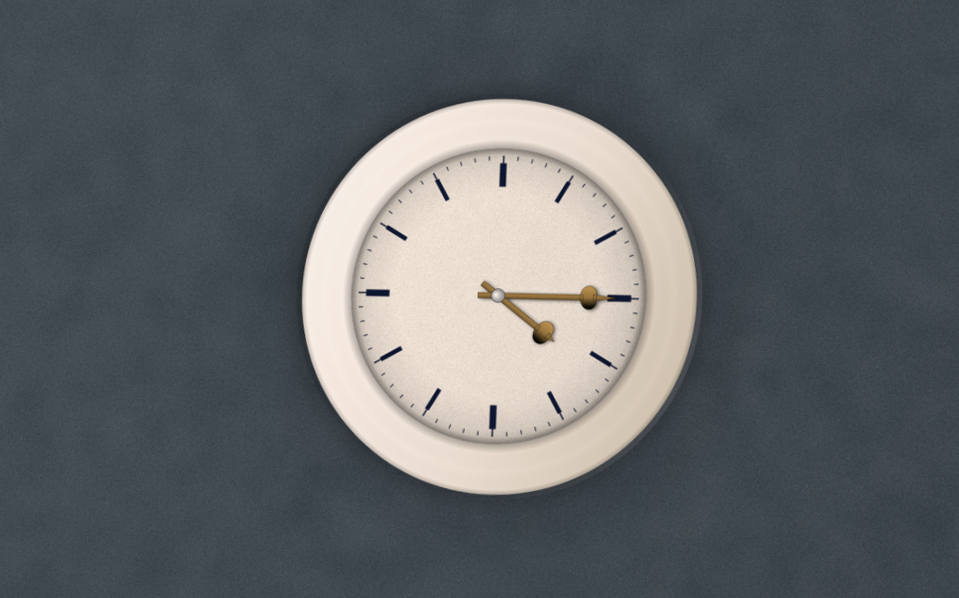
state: 4:15
